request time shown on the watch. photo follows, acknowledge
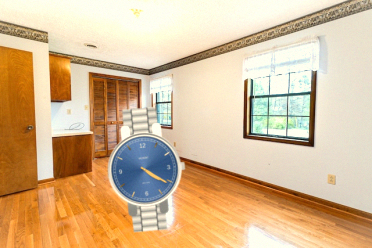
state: 4:21
